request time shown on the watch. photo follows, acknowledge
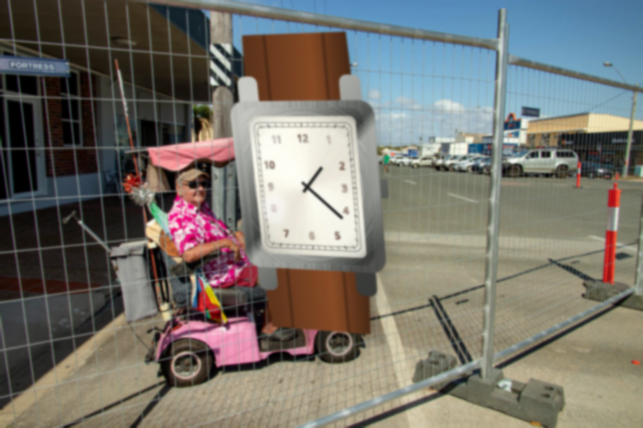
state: 1:22
